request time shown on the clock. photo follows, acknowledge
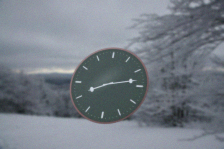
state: 8:13
